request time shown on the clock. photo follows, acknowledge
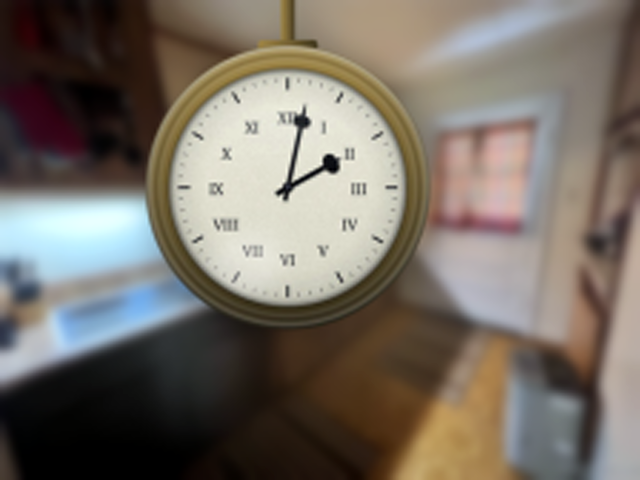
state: 2:02
